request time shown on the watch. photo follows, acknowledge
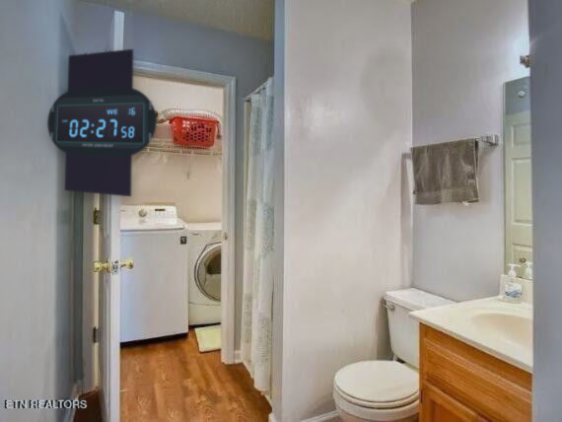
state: 2:27:58
